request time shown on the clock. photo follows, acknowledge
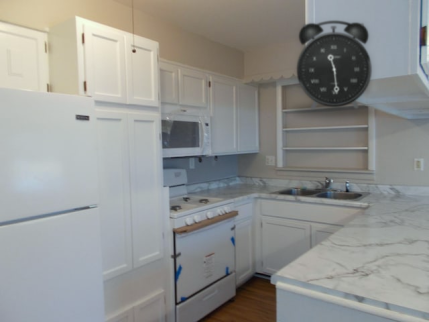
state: 11:29
